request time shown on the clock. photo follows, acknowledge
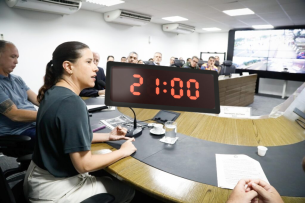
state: 21:00
